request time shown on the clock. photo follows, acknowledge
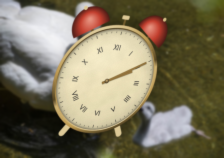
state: 2:10
